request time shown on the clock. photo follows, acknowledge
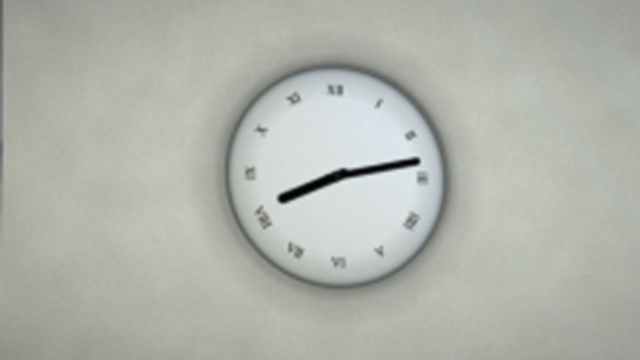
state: 8:13
